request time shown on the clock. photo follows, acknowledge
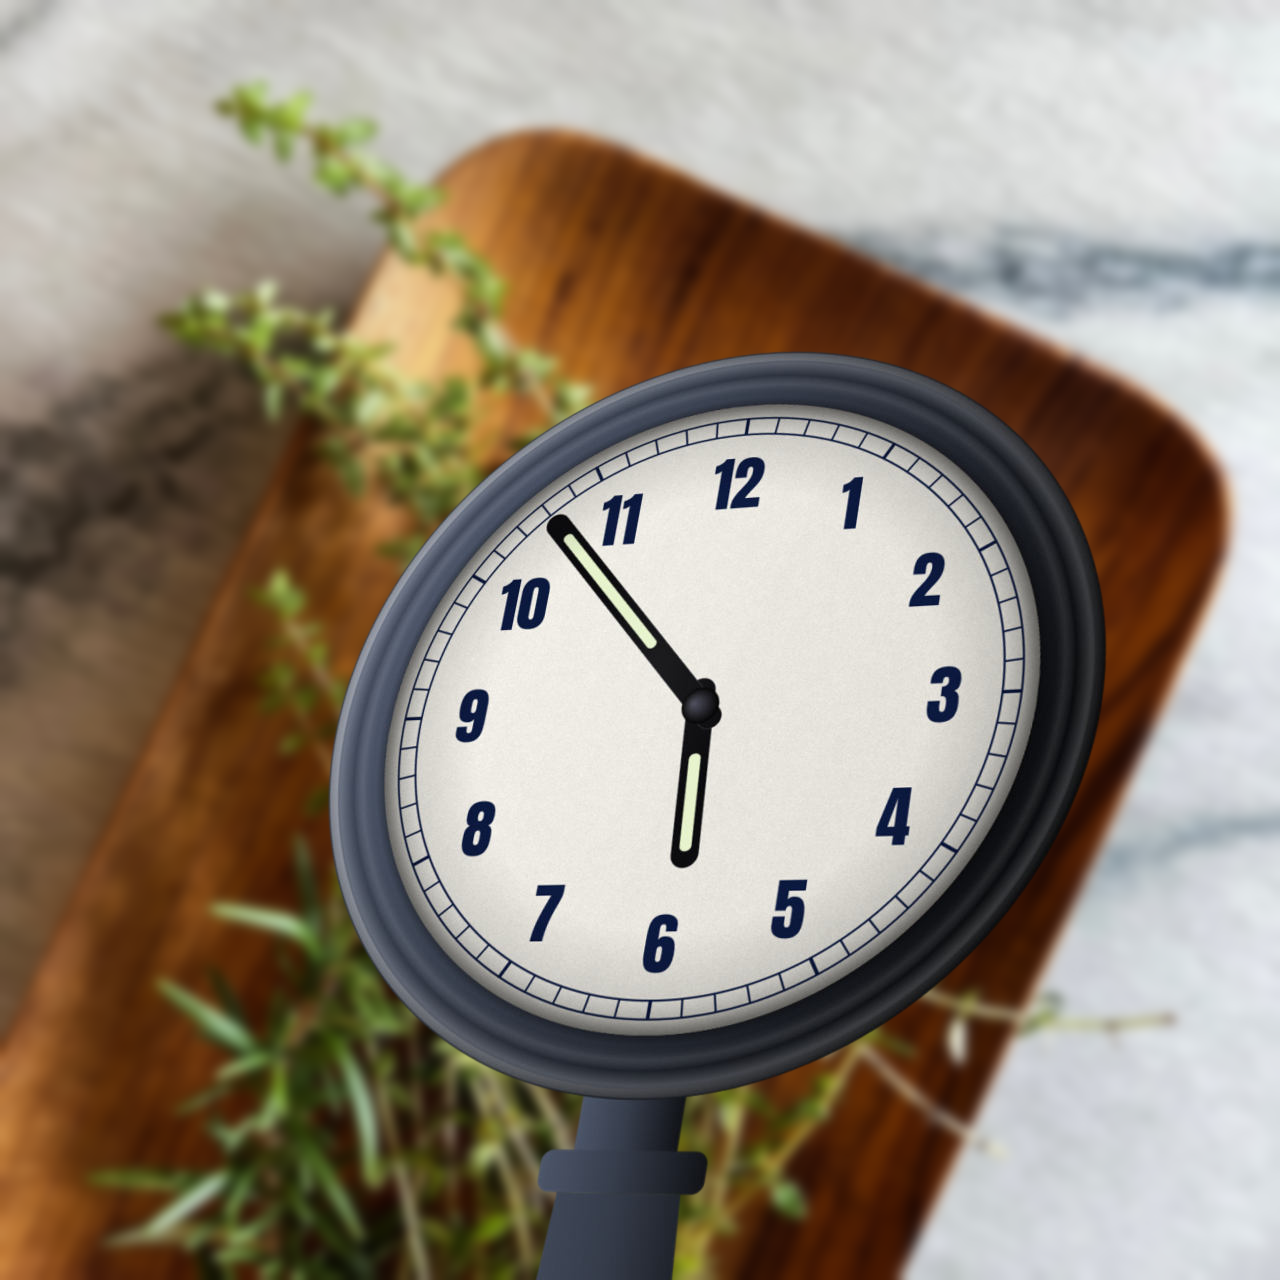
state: 5:53
